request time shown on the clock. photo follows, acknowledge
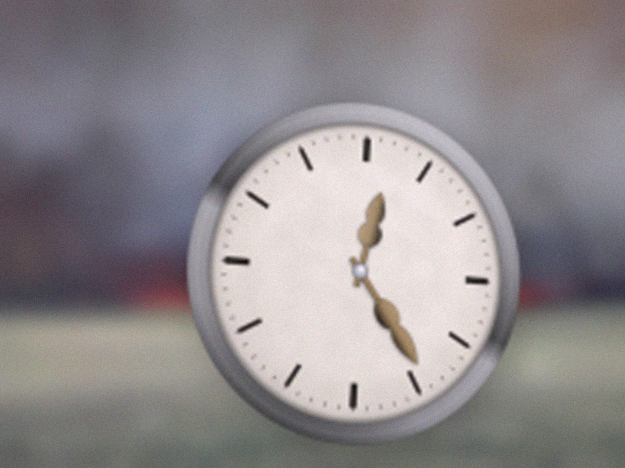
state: 12:24
